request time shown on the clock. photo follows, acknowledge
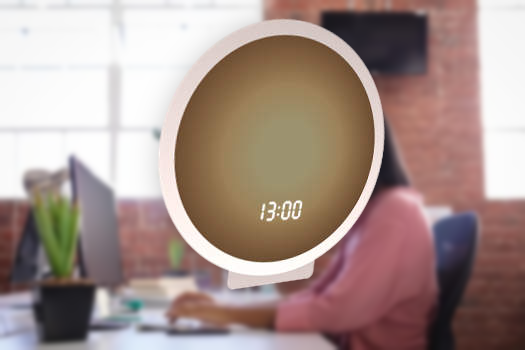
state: 13:00
